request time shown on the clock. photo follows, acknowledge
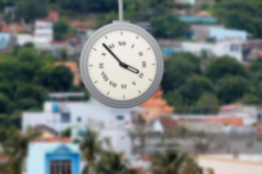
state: 3:53
